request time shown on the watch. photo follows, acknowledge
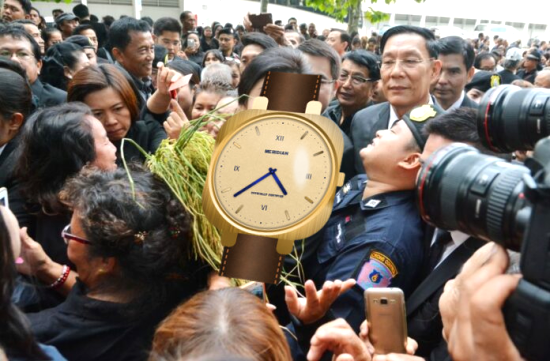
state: 4:38
